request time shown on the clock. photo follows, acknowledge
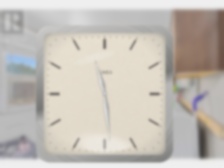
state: 11:29
